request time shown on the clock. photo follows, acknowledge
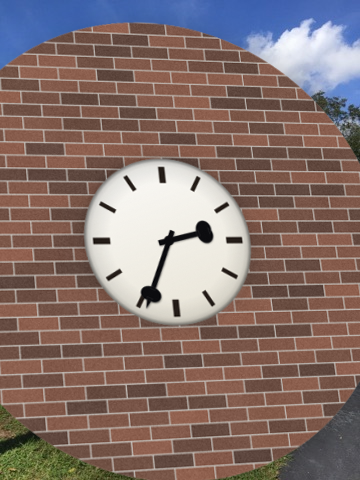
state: 2:34
